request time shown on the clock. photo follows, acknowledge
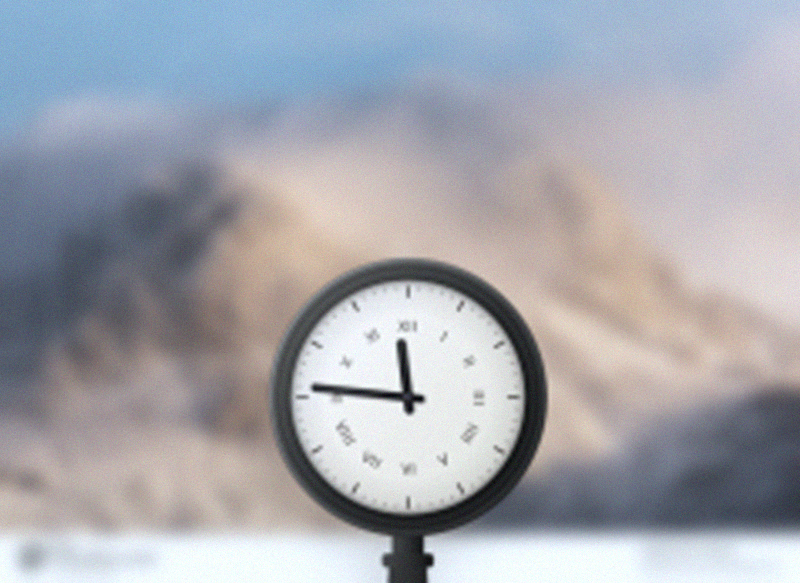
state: 11:46
